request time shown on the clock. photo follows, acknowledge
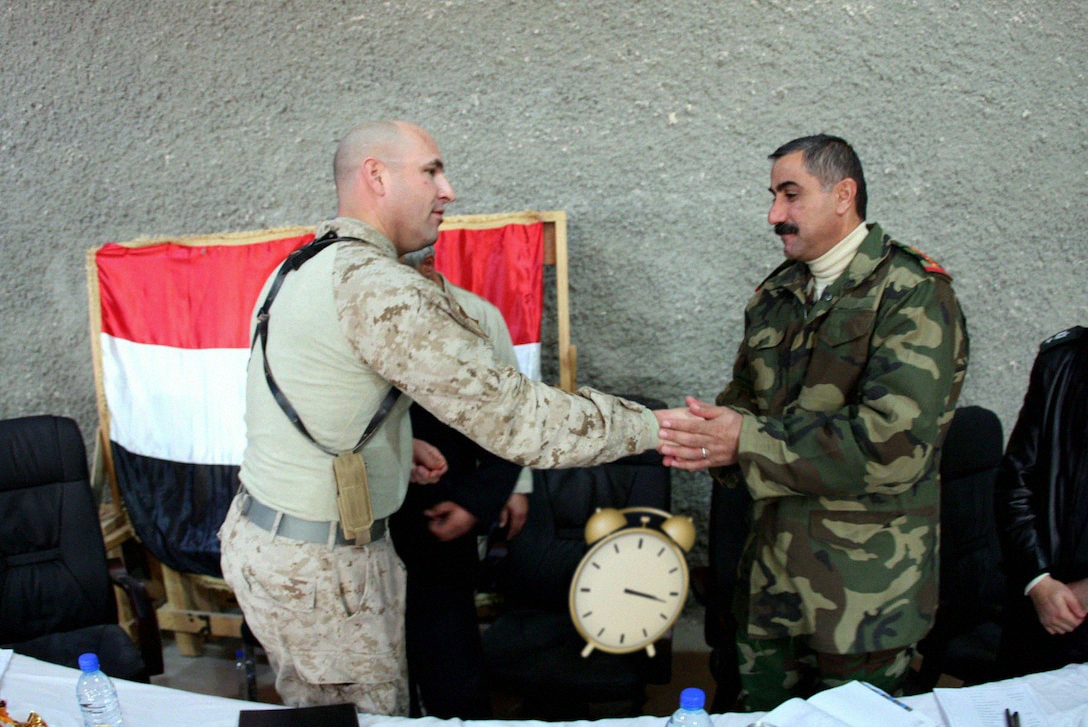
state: 3:17
